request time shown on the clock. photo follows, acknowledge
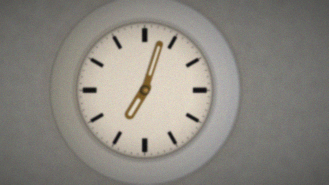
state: 7:03
